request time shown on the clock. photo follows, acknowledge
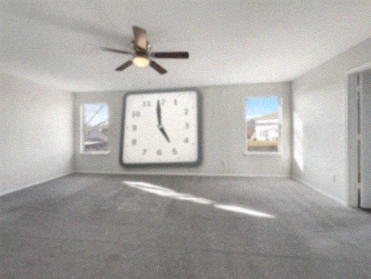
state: 4:59
